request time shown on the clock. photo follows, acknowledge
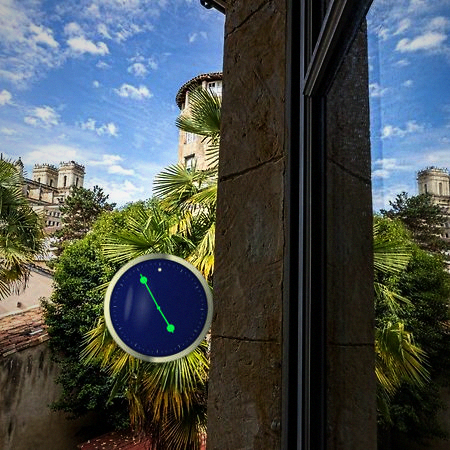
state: 4:55
